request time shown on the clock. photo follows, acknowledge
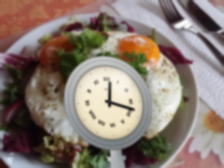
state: 12:18
